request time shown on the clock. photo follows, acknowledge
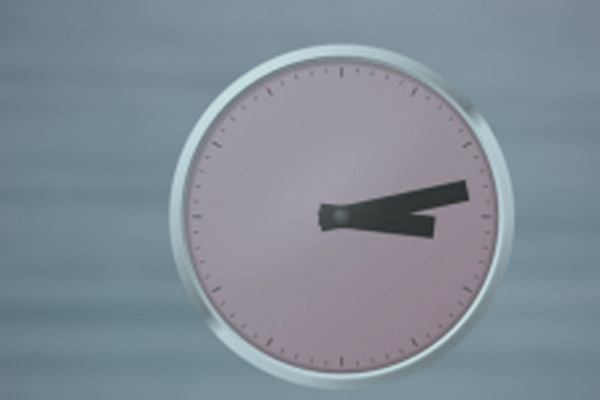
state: 3:13
